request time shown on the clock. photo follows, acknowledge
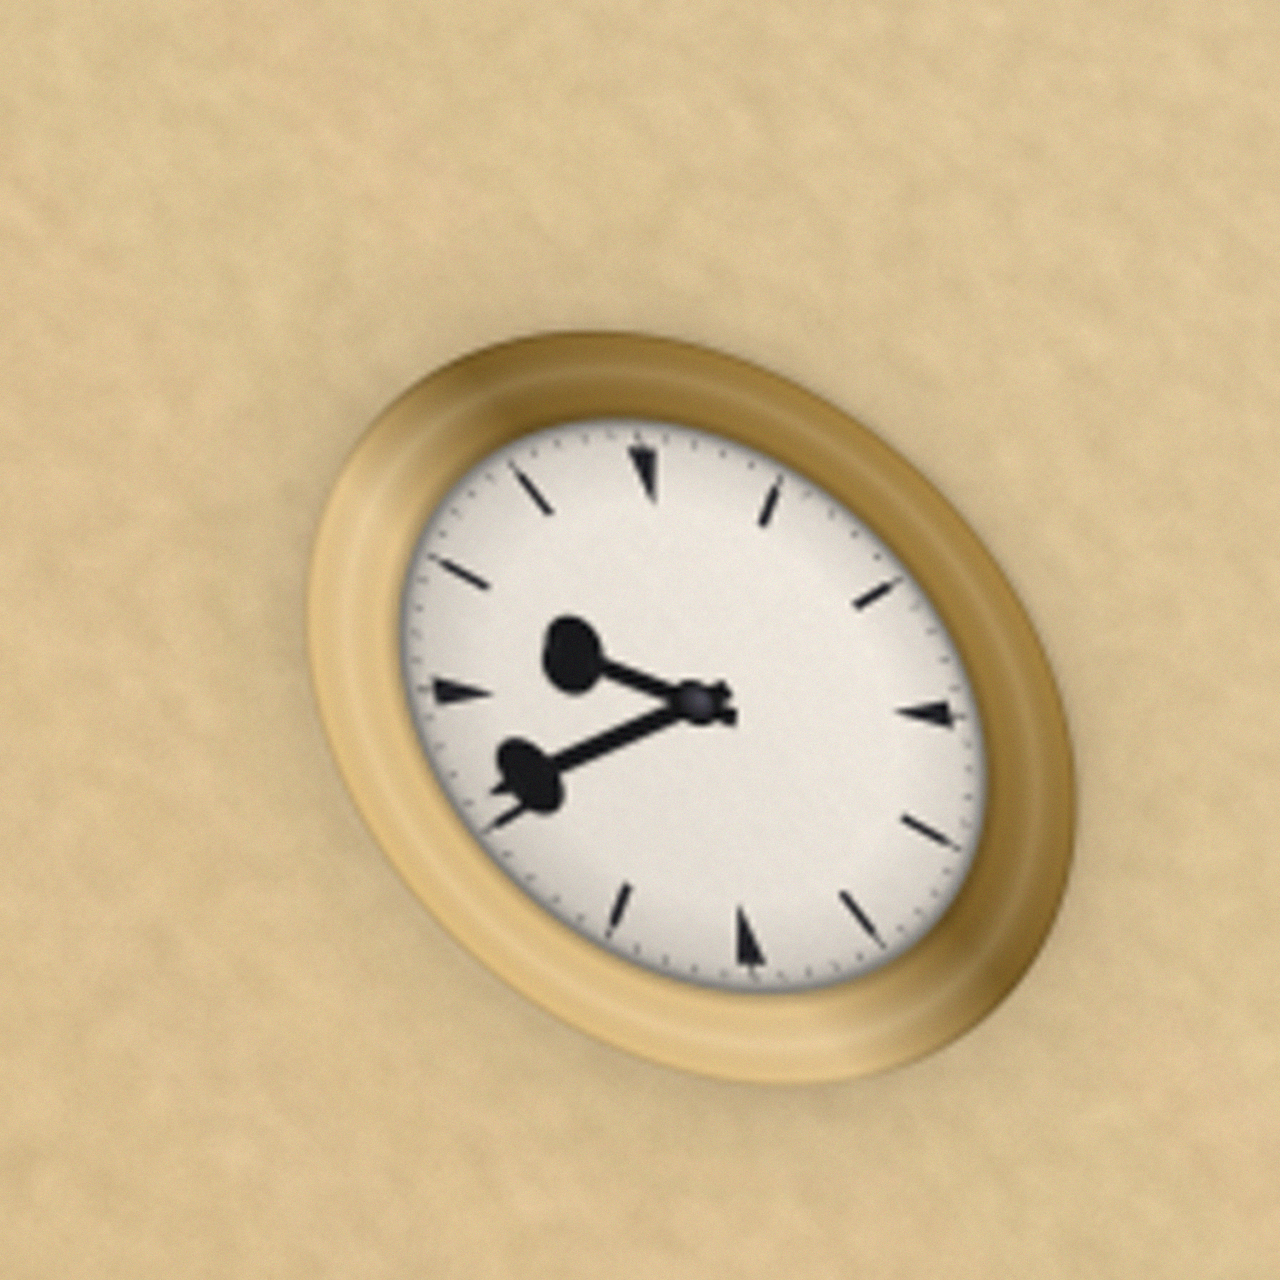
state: 9:41
